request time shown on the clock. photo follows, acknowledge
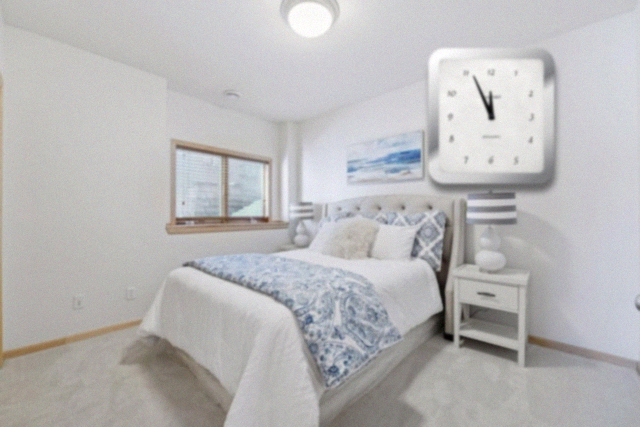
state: 11:56
